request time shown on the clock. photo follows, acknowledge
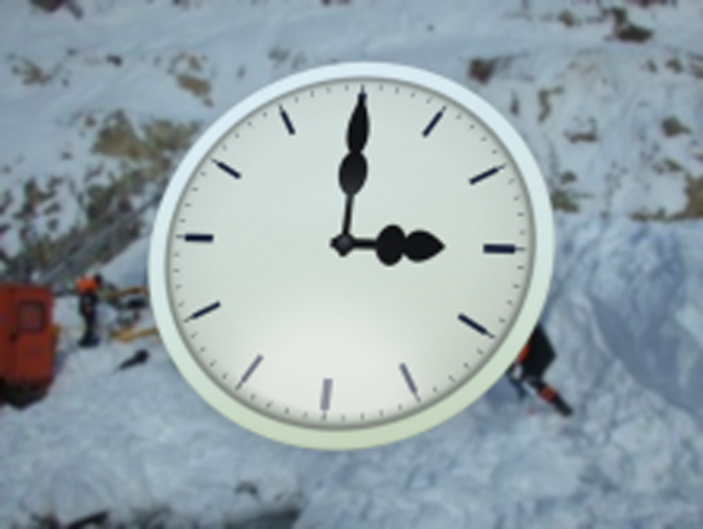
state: 3:00
